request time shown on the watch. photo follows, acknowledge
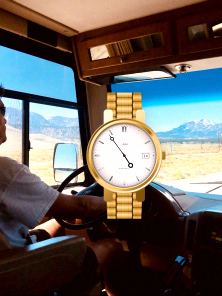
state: 4:54
